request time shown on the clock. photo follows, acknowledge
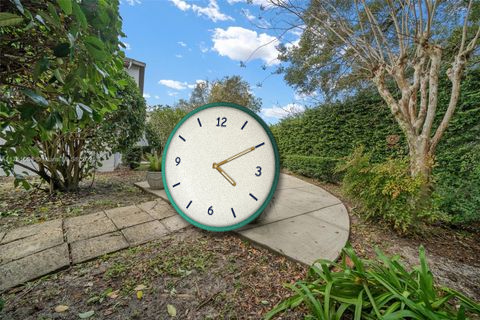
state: 4:10
